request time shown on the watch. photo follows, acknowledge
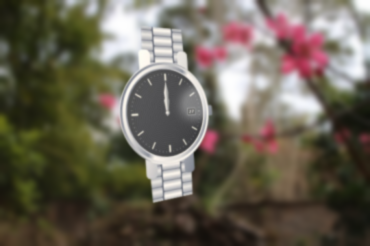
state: 12:00
